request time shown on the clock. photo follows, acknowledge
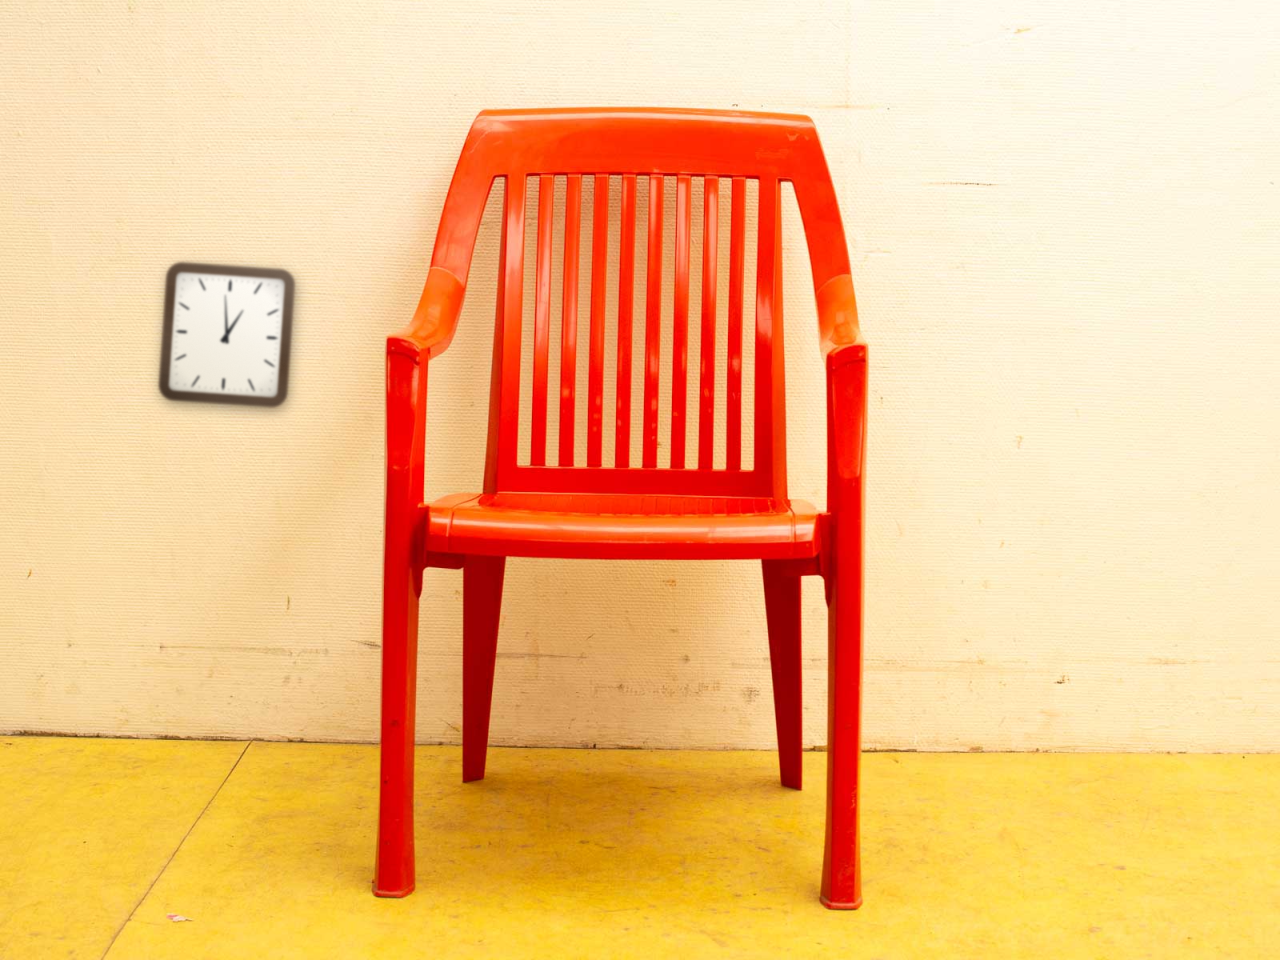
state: 12:59
